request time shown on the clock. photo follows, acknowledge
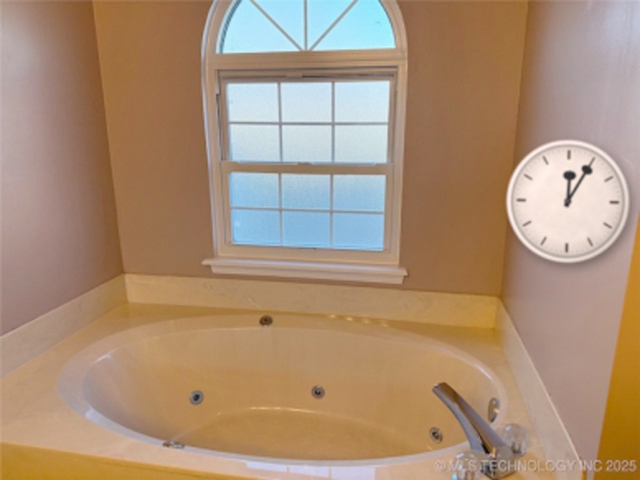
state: 12:05
